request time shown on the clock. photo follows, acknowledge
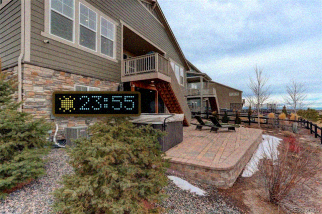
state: 23:55
